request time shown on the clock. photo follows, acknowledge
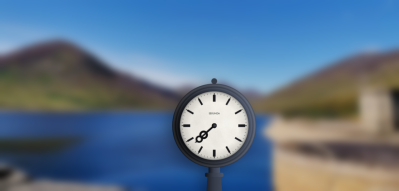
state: 7:38
